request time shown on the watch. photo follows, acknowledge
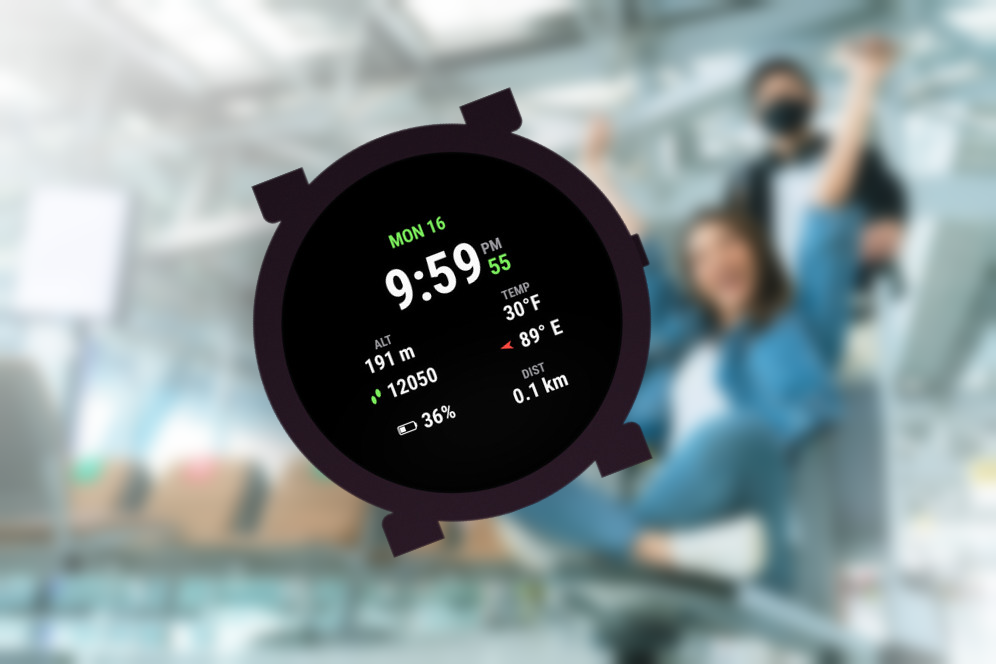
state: 9:59:55
